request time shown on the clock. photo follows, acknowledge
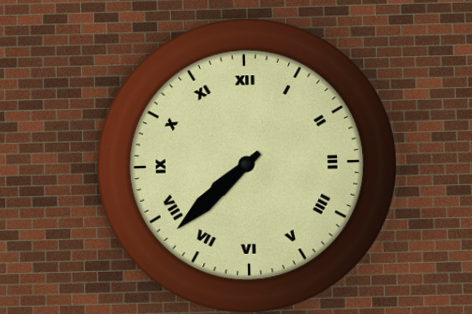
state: 7:38
